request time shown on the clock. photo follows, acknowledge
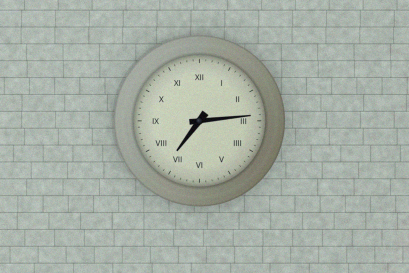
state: 7:14
